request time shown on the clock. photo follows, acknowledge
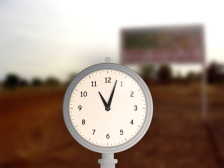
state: 11:03
